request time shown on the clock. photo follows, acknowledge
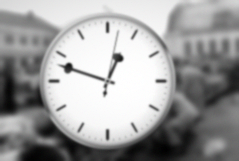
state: 12:48:02
